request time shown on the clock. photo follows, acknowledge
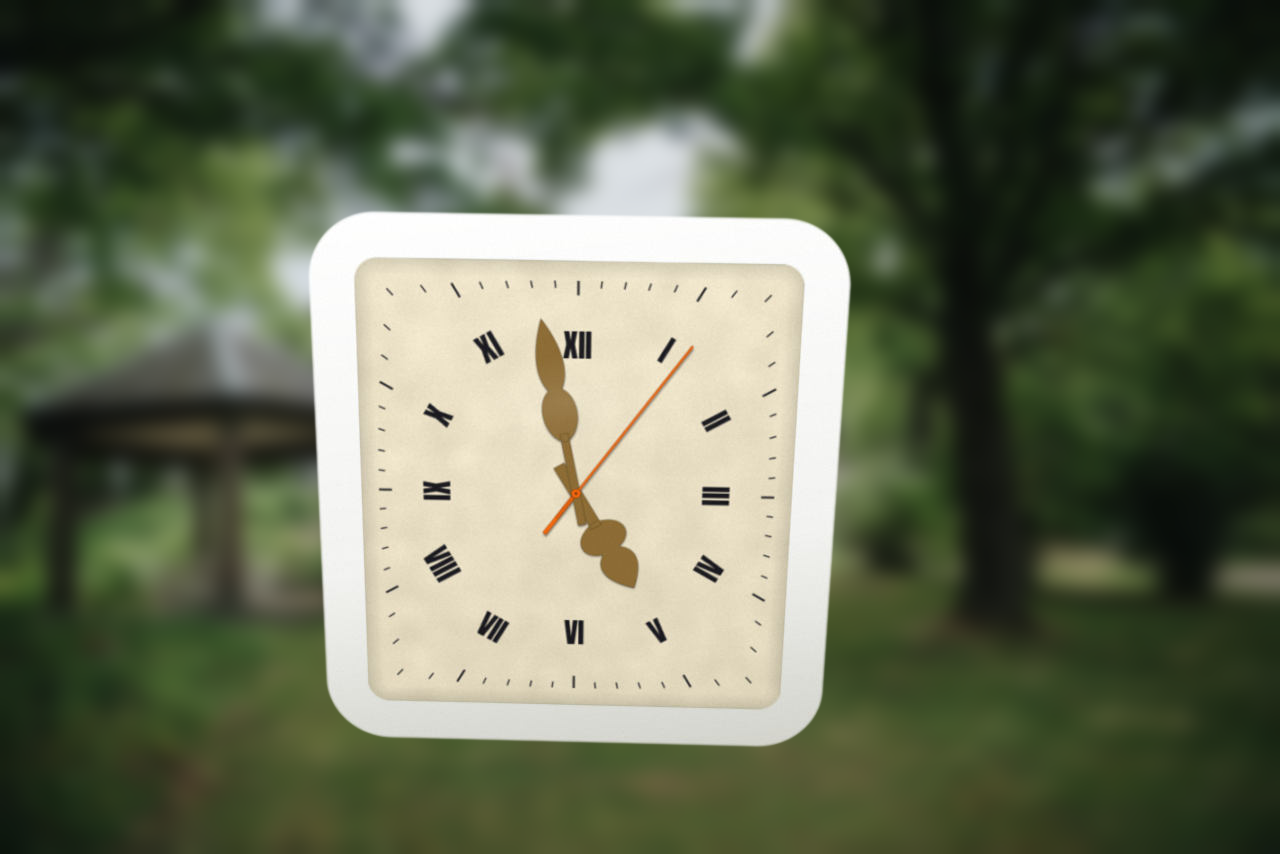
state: 4:58:06
